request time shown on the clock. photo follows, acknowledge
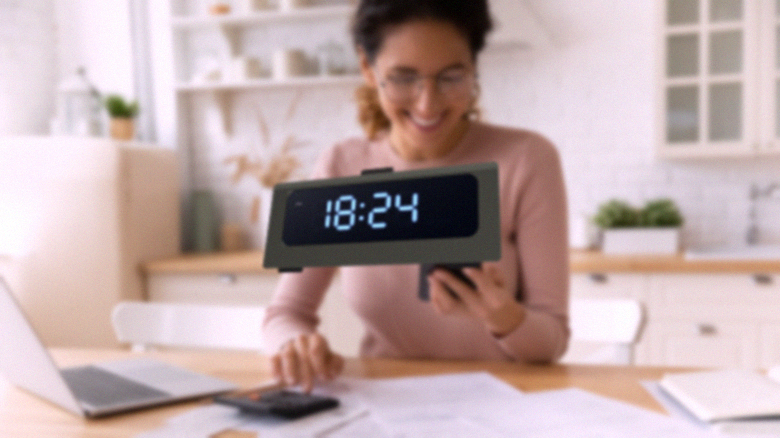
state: 18:24
